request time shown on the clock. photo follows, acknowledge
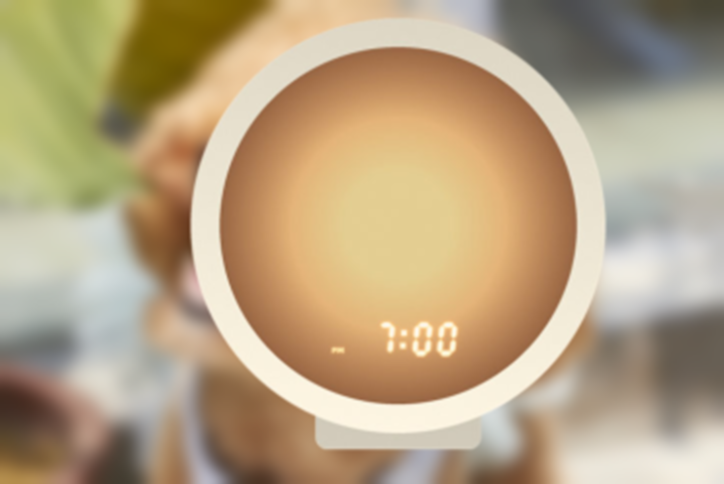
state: 7:00
